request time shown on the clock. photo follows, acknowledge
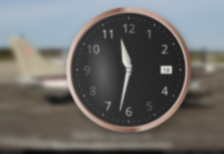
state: 11:32
